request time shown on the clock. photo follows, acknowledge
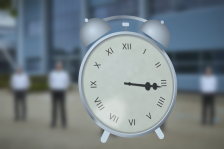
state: 3:16
